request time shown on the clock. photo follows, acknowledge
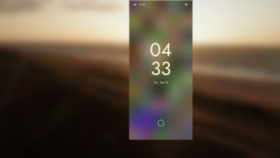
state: 4:33
